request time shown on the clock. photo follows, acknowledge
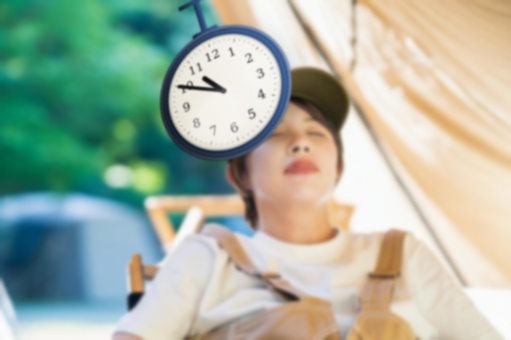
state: 10:50
